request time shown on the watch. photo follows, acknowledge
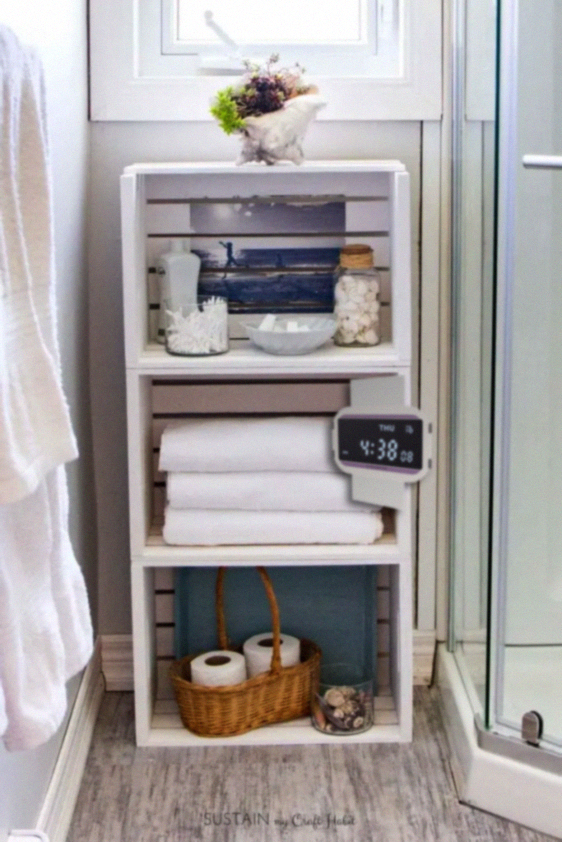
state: 4:38
